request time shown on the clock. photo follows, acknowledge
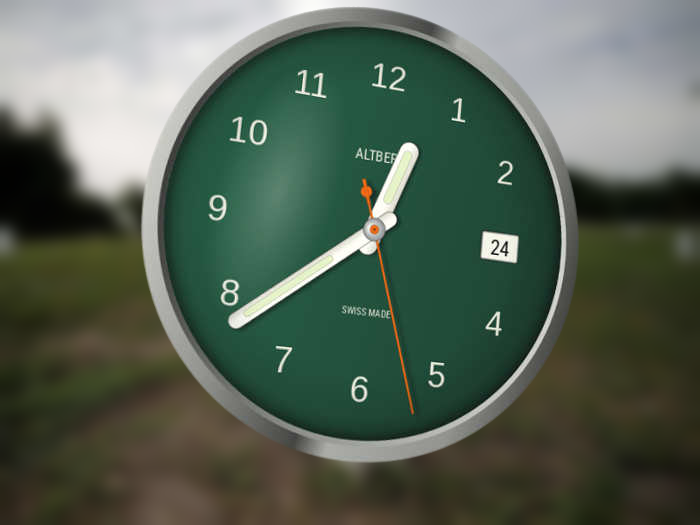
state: 12:38:27
